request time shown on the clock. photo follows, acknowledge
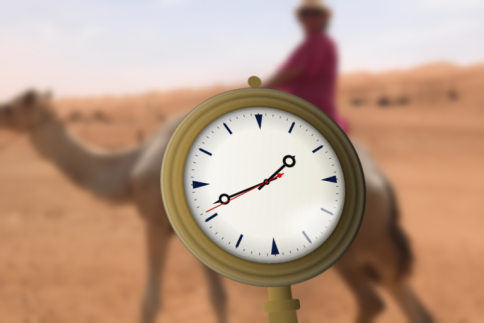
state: 1:41:41
